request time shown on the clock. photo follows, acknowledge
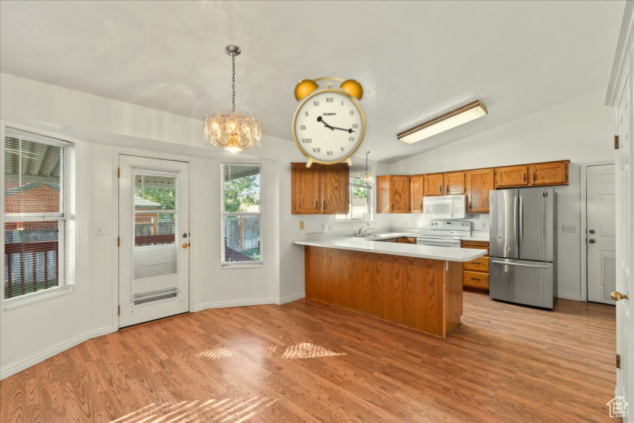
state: 10:17
